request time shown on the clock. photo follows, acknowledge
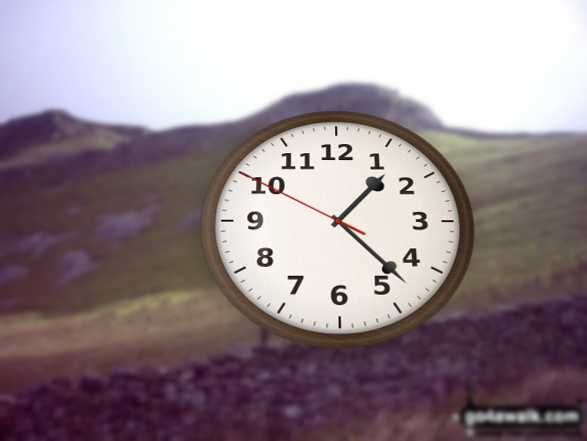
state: 1:22:50
